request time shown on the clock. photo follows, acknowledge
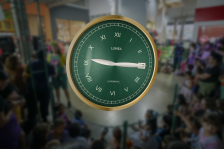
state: 9:15
